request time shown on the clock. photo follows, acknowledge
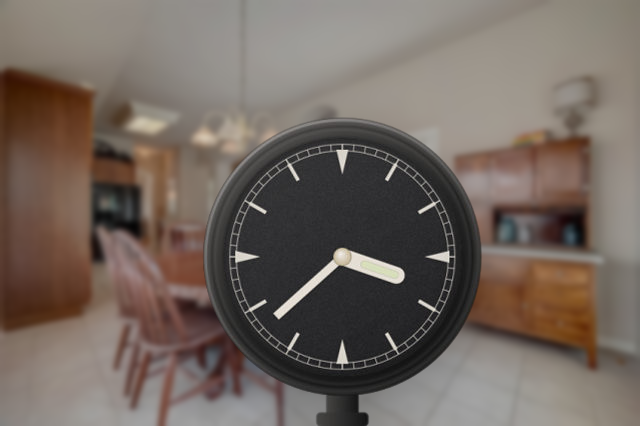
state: 3:38
